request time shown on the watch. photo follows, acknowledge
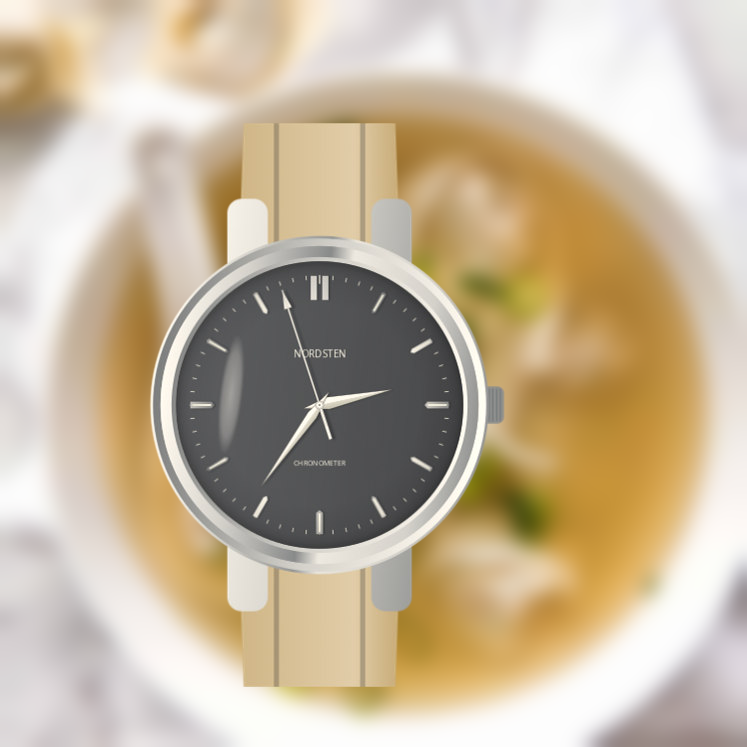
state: 2:35:57
